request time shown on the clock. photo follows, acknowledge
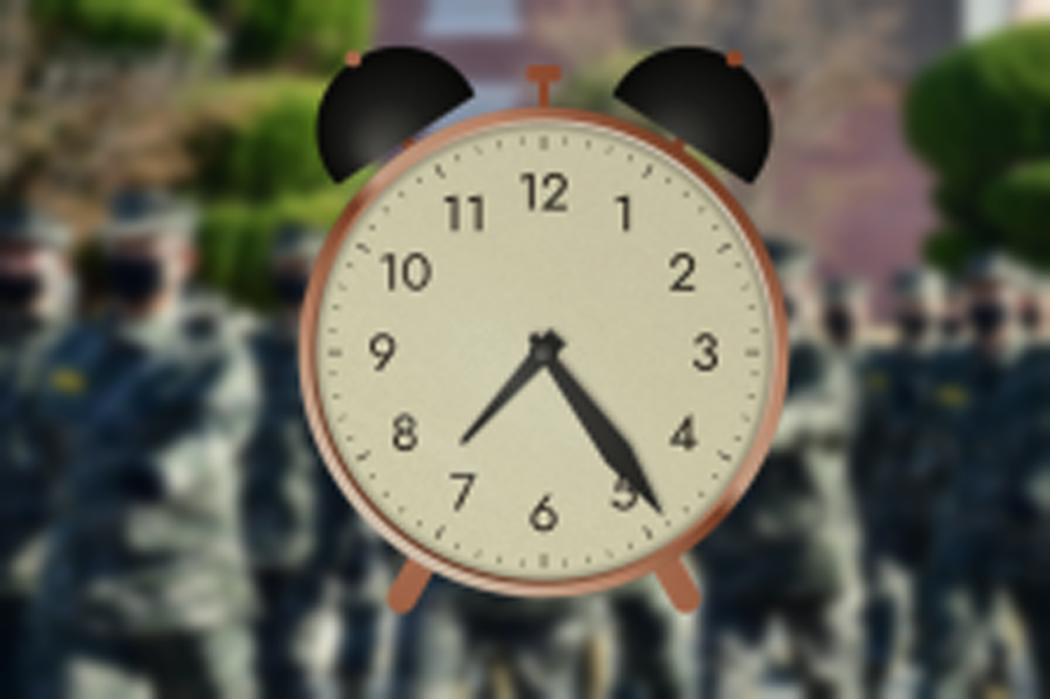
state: 7:24
